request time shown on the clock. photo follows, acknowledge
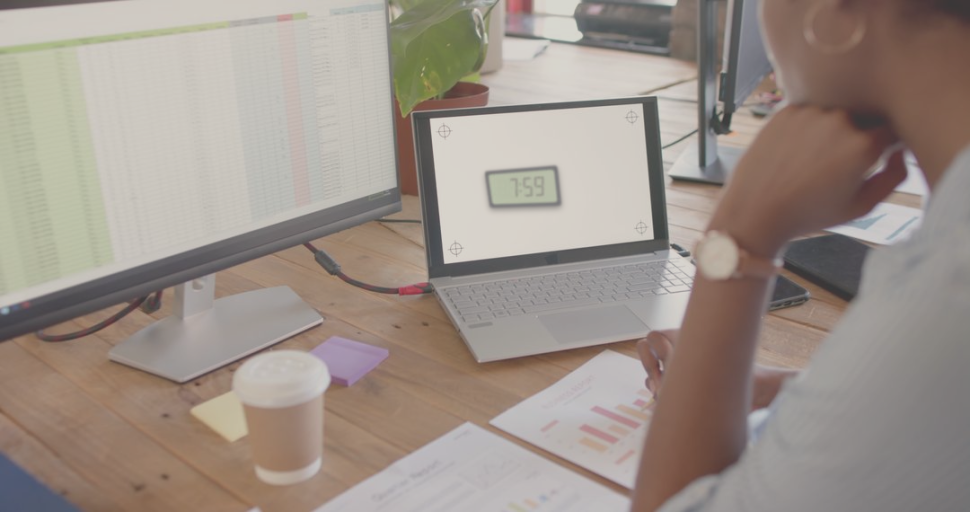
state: 7:59
